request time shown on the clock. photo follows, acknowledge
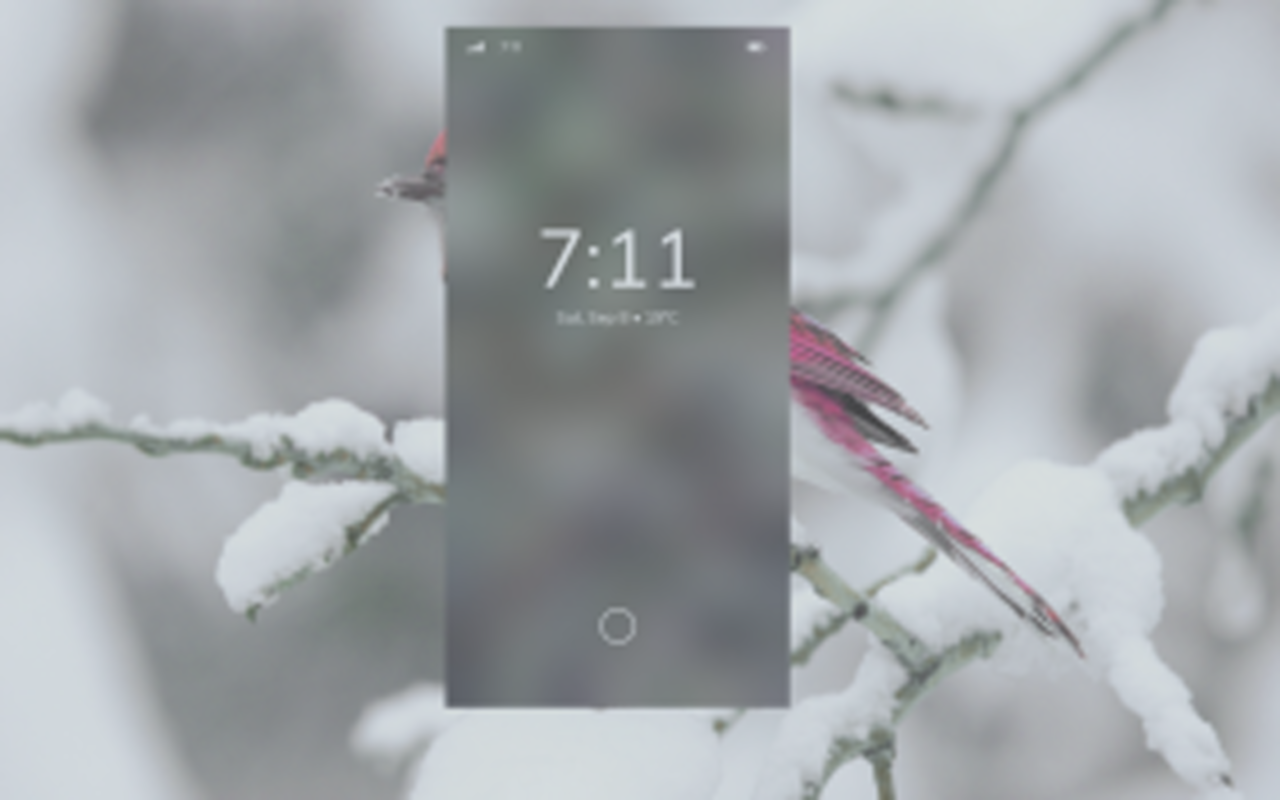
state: 7:11
